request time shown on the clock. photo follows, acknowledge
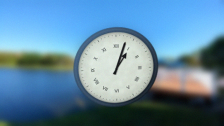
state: 1:03
